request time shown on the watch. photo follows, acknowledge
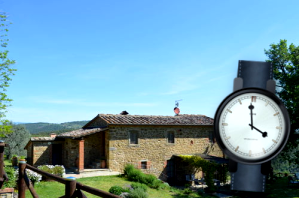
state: 3:59
